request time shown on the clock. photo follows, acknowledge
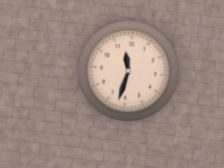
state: 11:32
